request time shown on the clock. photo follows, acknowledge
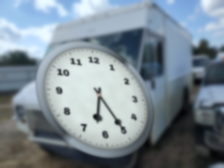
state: 6:25
